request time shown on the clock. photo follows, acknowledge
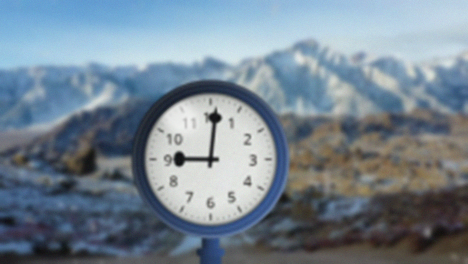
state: 9:01
